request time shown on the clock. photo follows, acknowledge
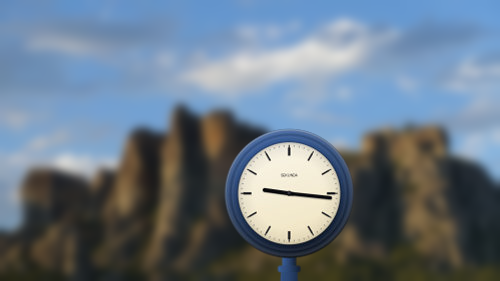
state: 9:16
